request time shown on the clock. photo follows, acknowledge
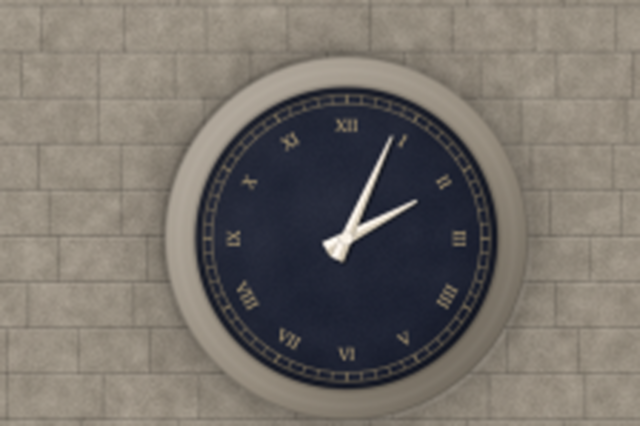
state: 2:04
